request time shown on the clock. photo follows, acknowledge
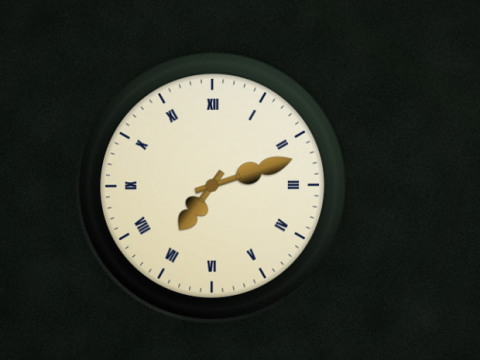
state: 7:12
